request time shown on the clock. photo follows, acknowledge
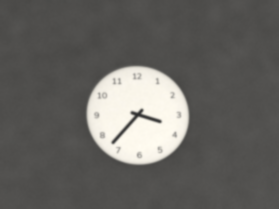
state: 3:37
